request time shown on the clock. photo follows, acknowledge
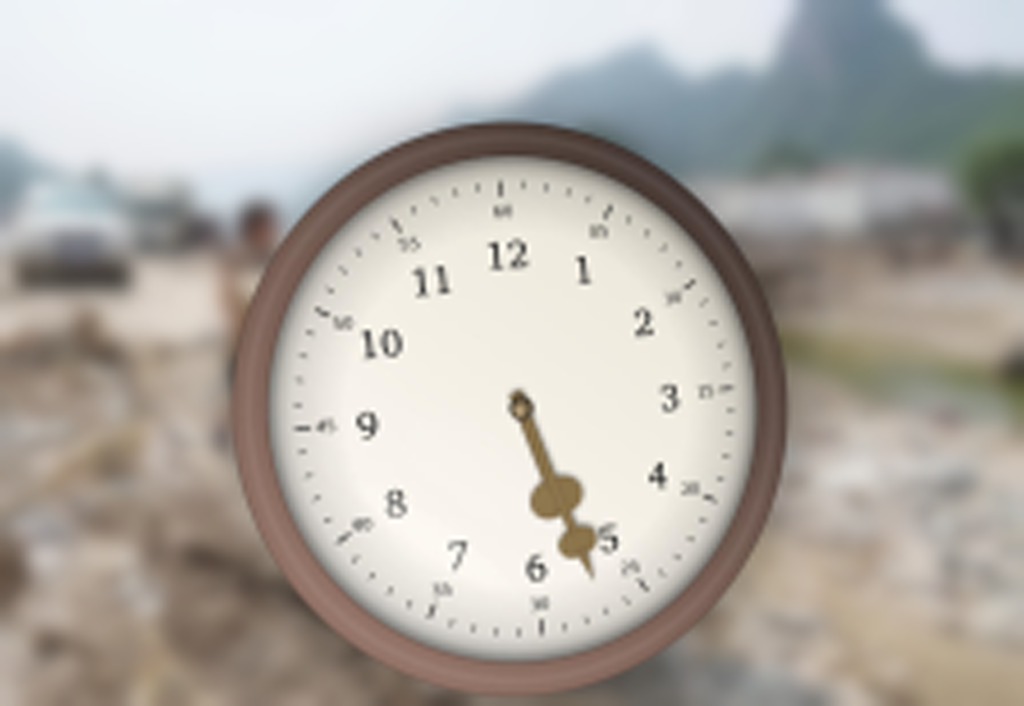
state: 5:27
